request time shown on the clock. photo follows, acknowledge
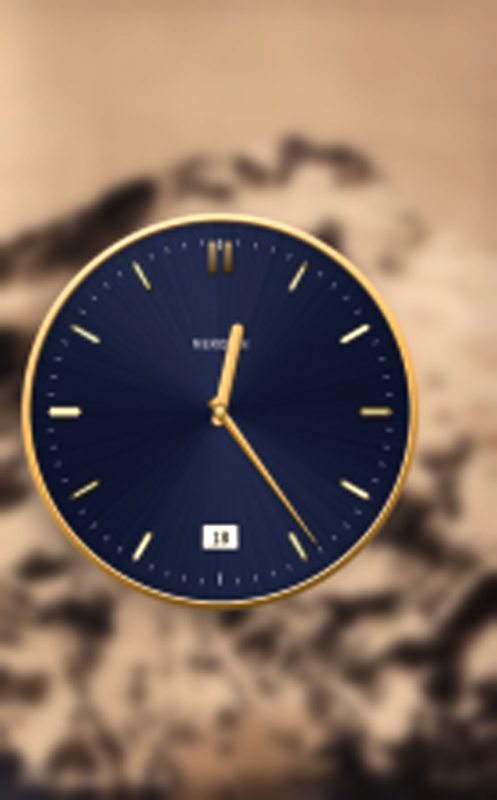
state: 12:24
